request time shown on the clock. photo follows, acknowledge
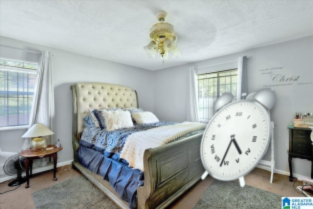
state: 4:32
